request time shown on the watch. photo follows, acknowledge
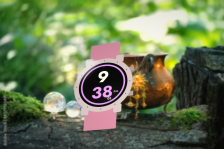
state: 9:38
